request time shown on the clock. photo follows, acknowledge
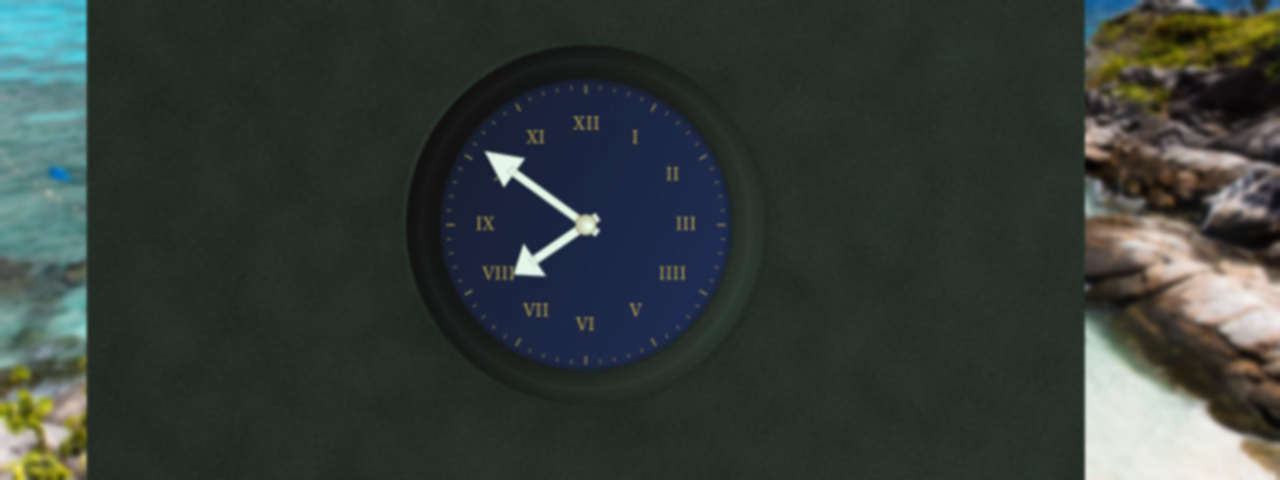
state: 7:51
